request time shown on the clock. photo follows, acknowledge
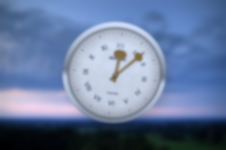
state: 12:07
